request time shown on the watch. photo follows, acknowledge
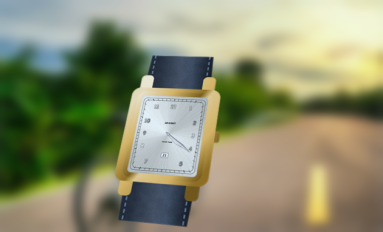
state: 4:21
